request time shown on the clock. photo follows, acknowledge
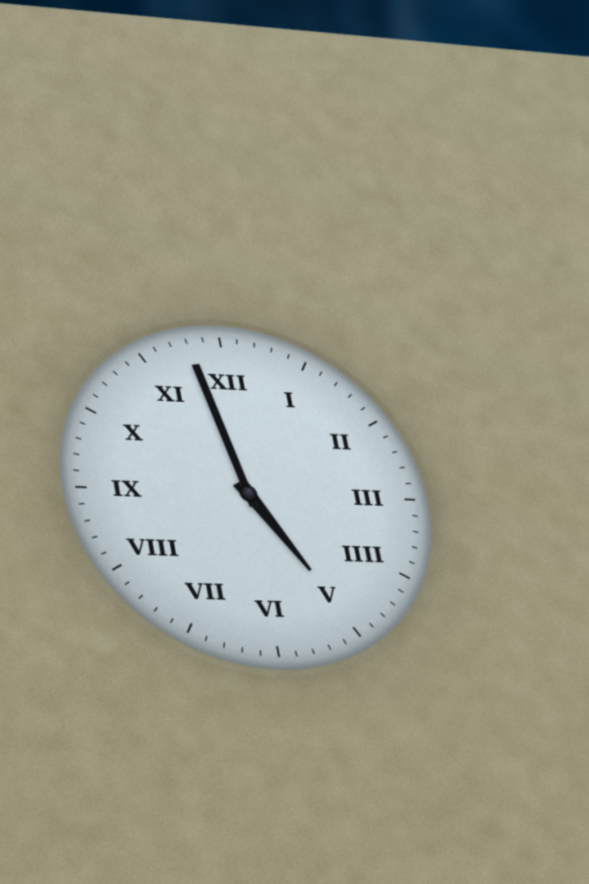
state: 4:58
